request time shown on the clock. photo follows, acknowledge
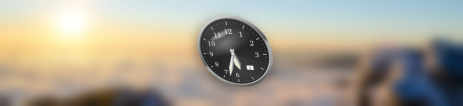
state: 5:33
